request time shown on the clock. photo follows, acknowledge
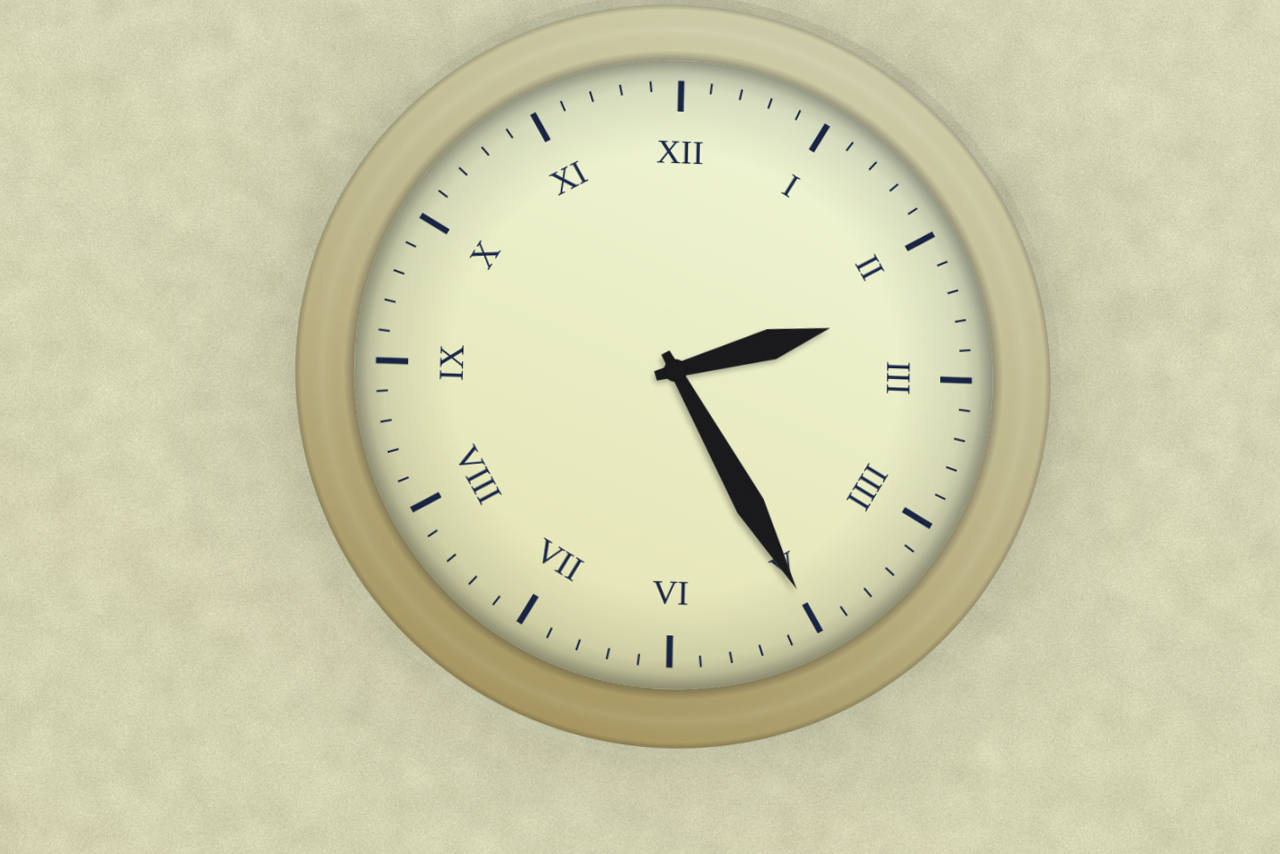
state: 2:25
